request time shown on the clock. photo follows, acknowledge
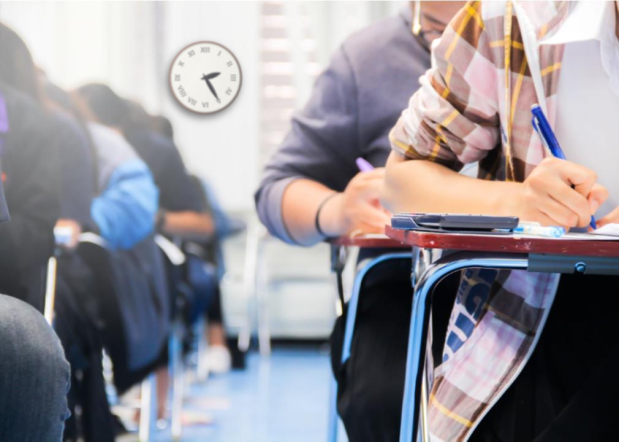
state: 2:25
